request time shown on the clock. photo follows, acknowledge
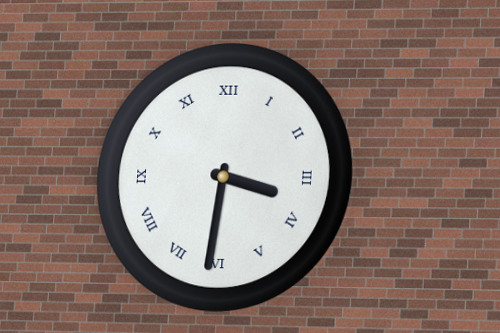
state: 3:31
